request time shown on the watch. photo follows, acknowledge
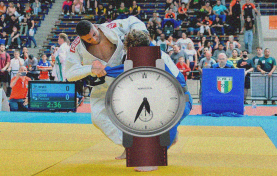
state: 5:34
